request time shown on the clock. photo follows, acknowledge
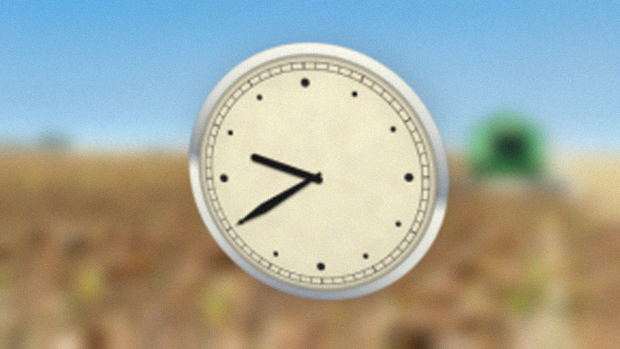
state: 9:40
